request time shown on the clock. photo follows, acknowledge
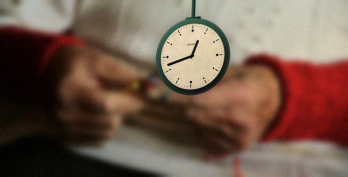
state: 12:42
